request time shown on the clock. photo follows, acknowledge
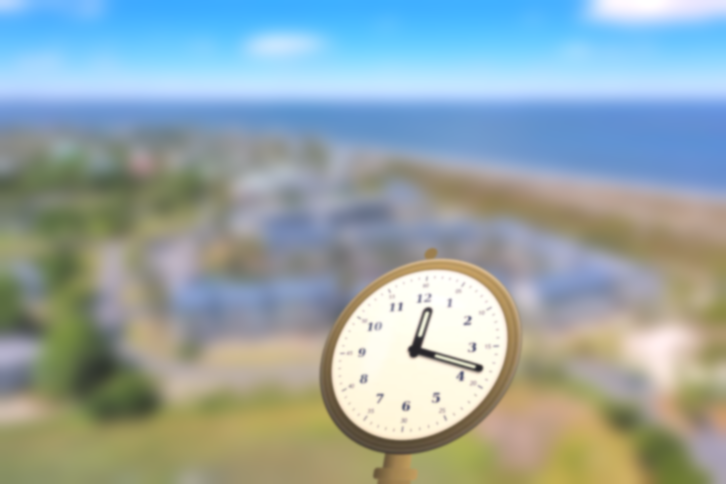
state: 12:18
